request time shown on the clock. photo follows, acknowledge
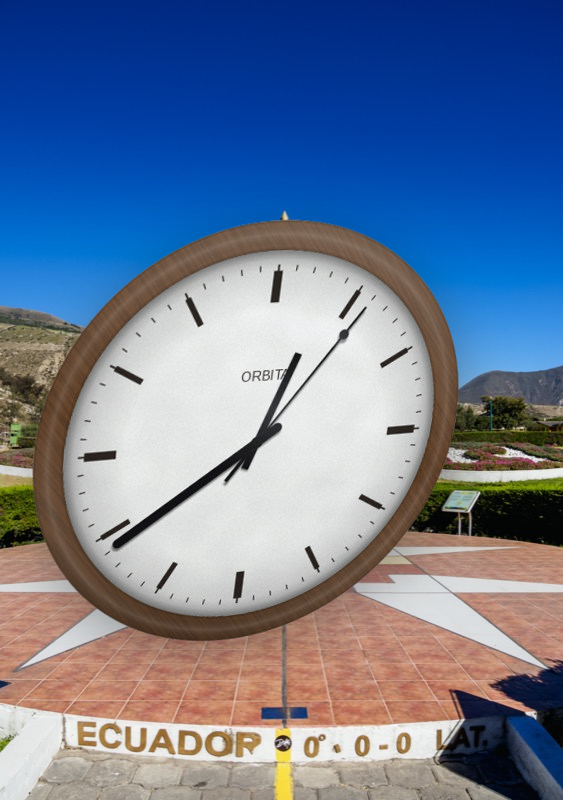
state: 12:39:06
